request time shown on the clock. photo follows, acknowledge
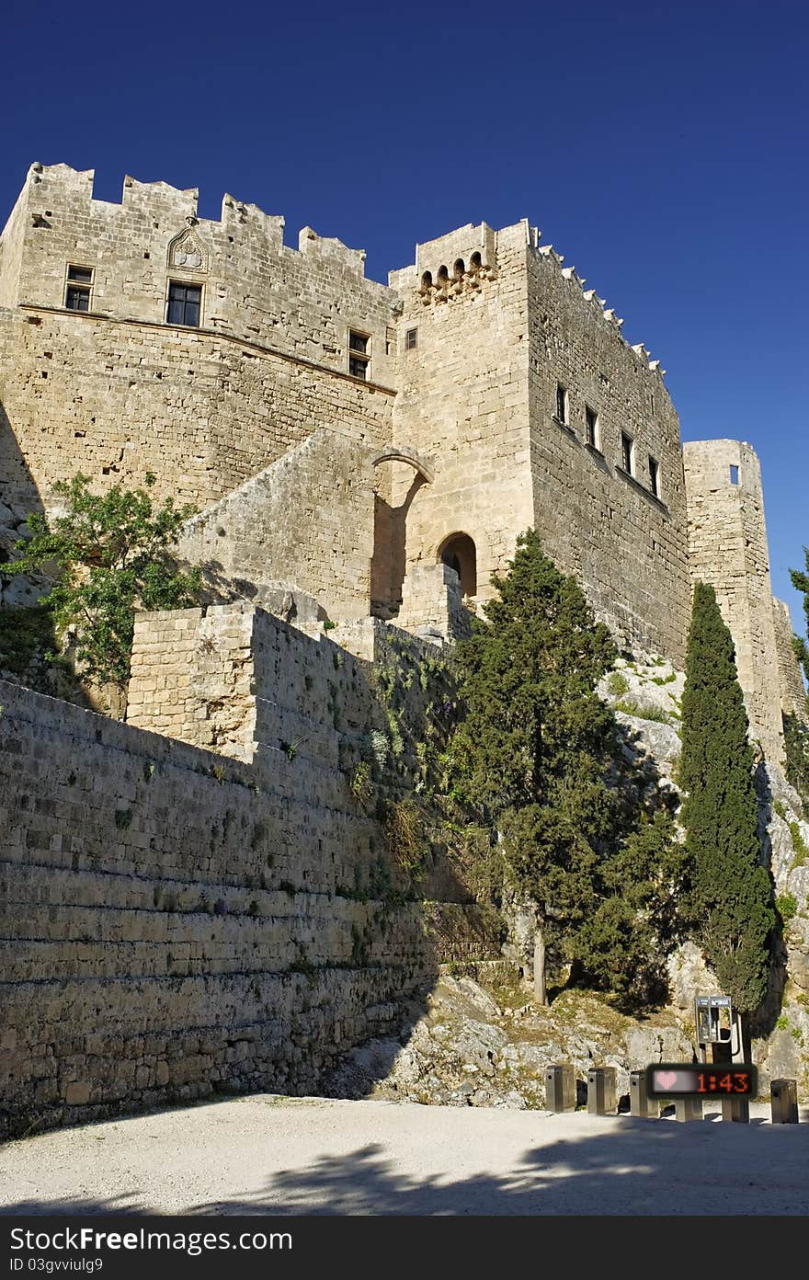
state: 1:43
